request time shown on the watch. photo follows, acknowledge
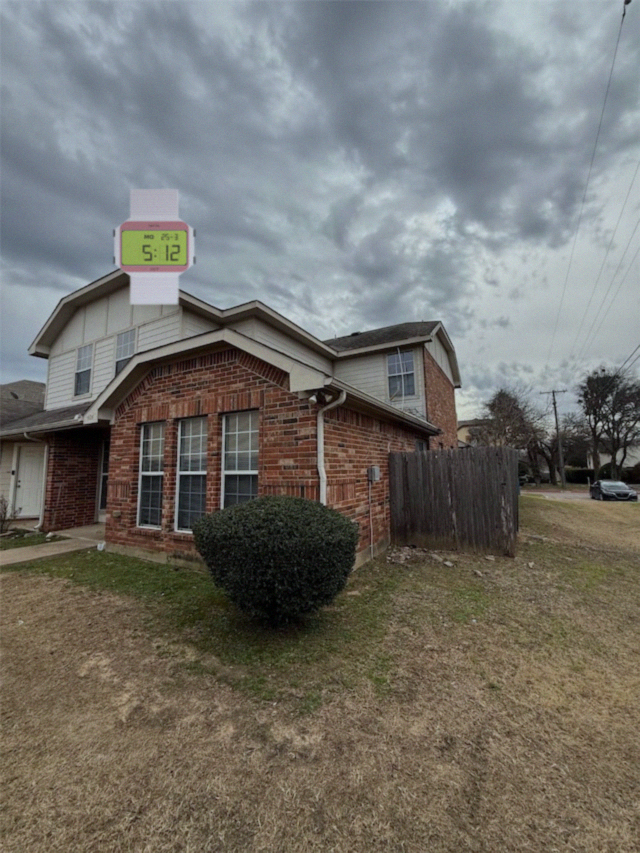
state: 5:12
